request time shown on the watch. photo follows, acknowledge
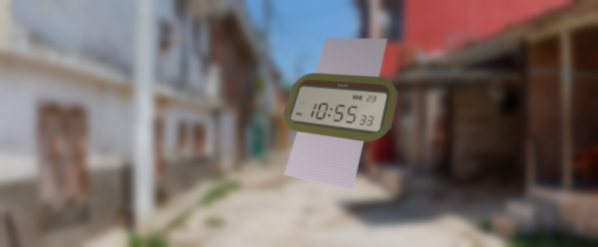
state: 10:55
